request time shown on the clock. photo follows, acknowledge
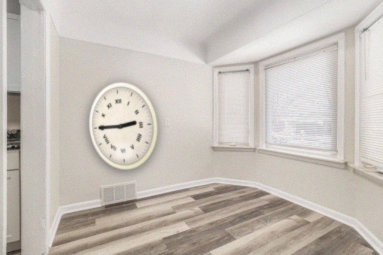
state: 2:45
